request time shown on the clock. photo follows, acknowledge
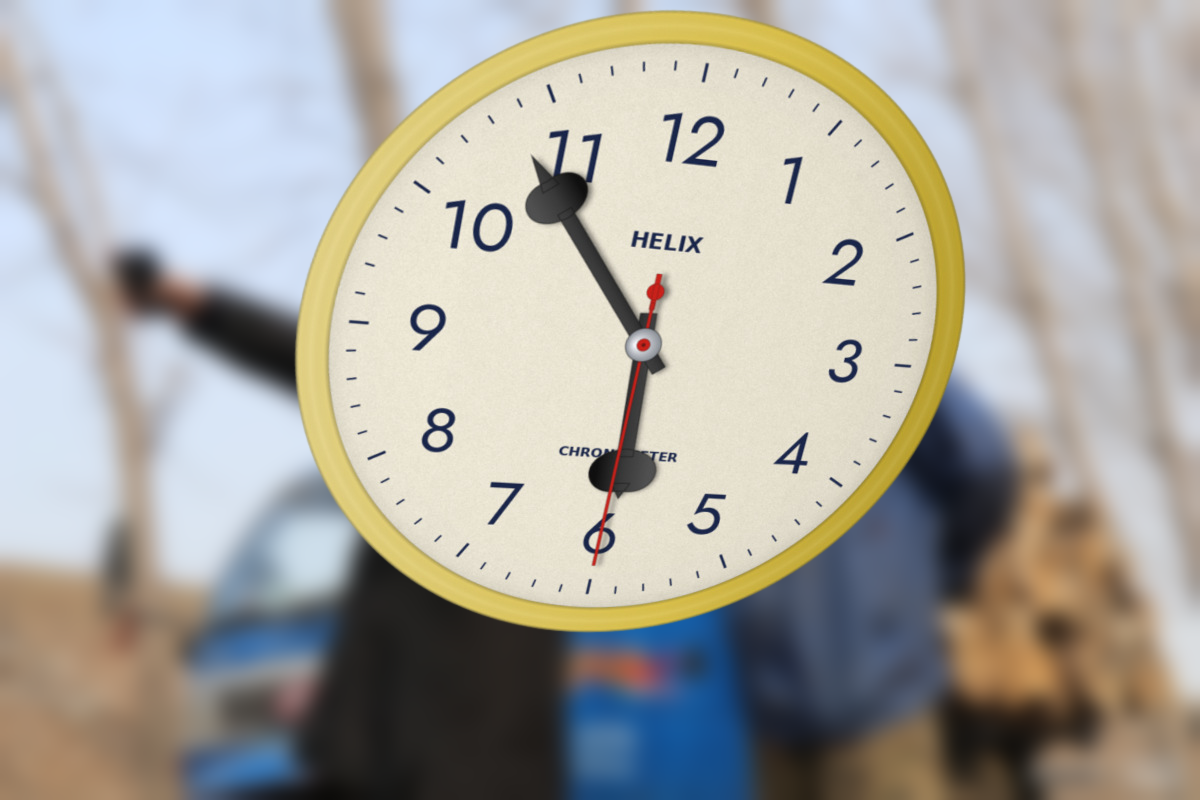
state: 5:53:30
